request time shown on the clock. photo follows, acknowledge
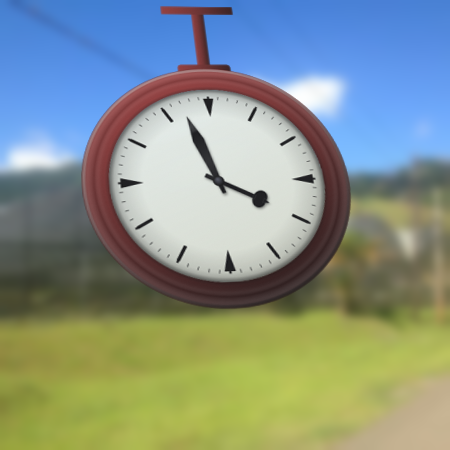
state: 3:57
